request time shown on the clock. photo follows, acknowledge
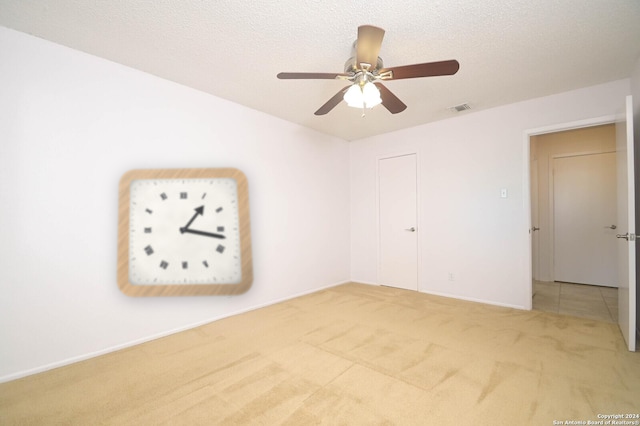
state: 1:17
